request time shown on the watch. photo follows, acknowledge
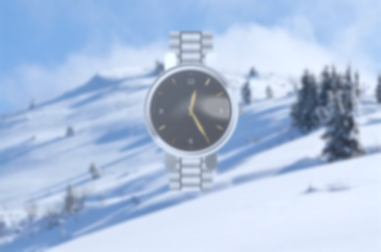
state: 12:25
